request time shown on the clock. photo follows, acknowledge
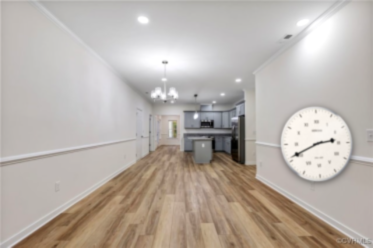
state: 2:41
